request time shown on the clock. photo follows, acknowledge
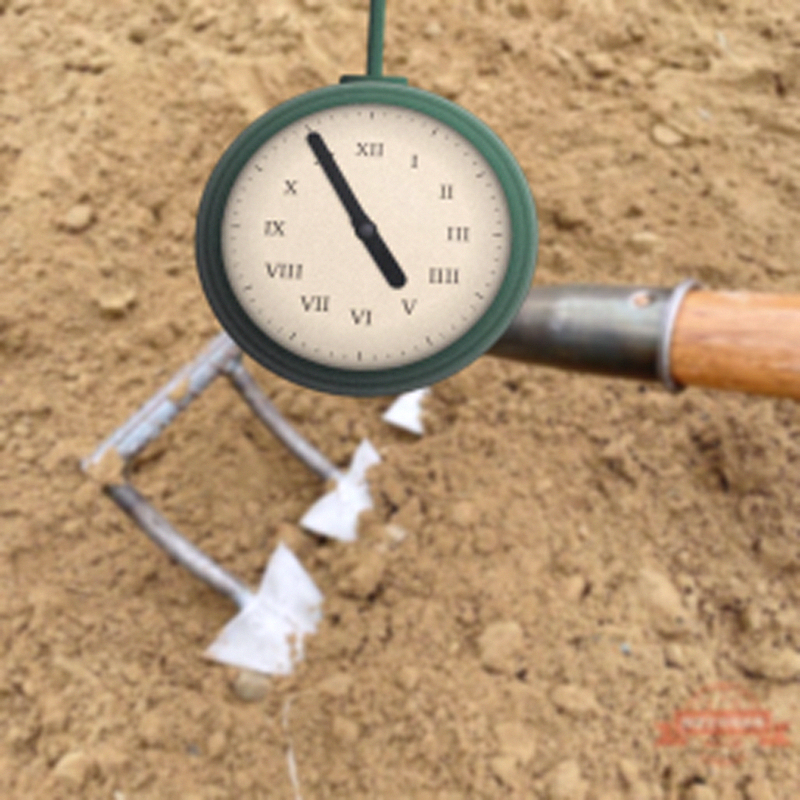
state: 4:55
